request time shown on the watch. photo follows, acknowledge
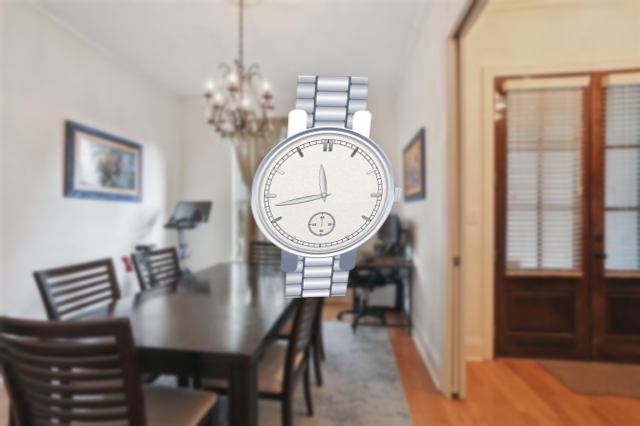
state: 11:43
